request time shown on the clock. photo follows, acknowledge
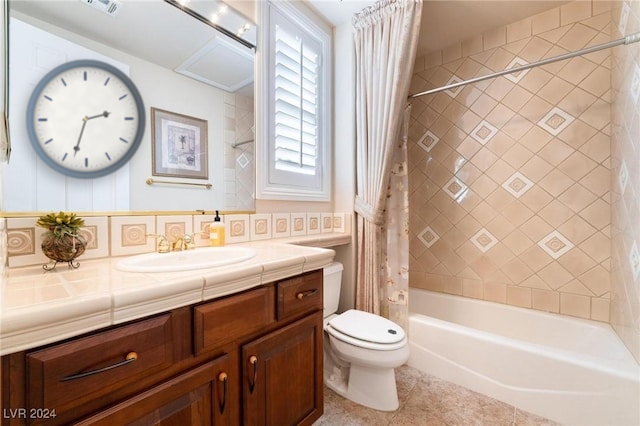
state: 2:33
